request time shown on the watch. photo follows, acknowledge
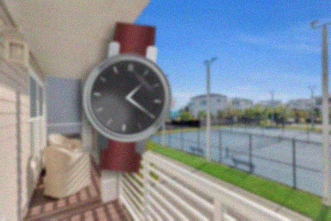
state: 1:20
